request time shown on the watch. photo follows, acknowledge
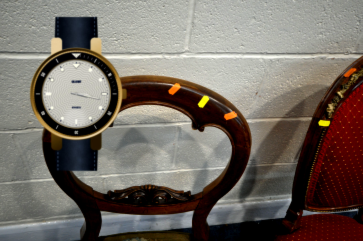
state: 3:17
